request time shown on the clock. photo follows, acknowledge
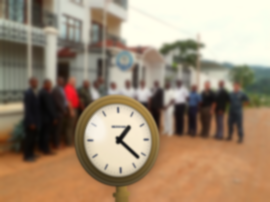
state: 1:22
